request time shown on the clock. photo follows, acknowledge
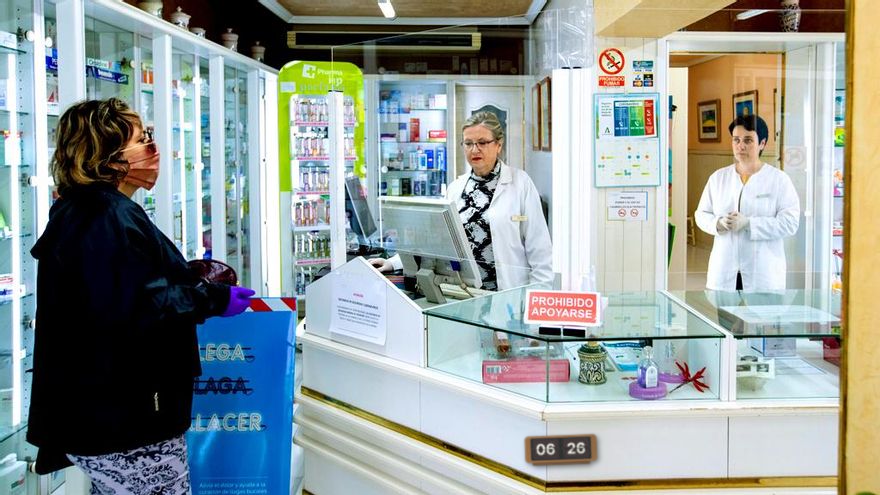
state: 6:26
